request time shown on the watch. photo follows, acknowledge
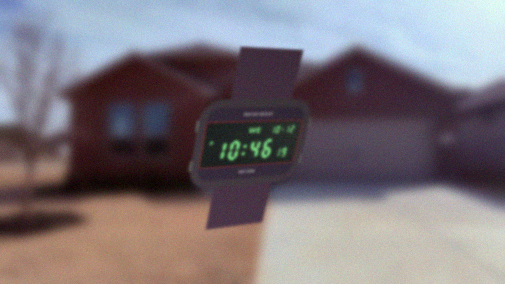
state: 10:46
